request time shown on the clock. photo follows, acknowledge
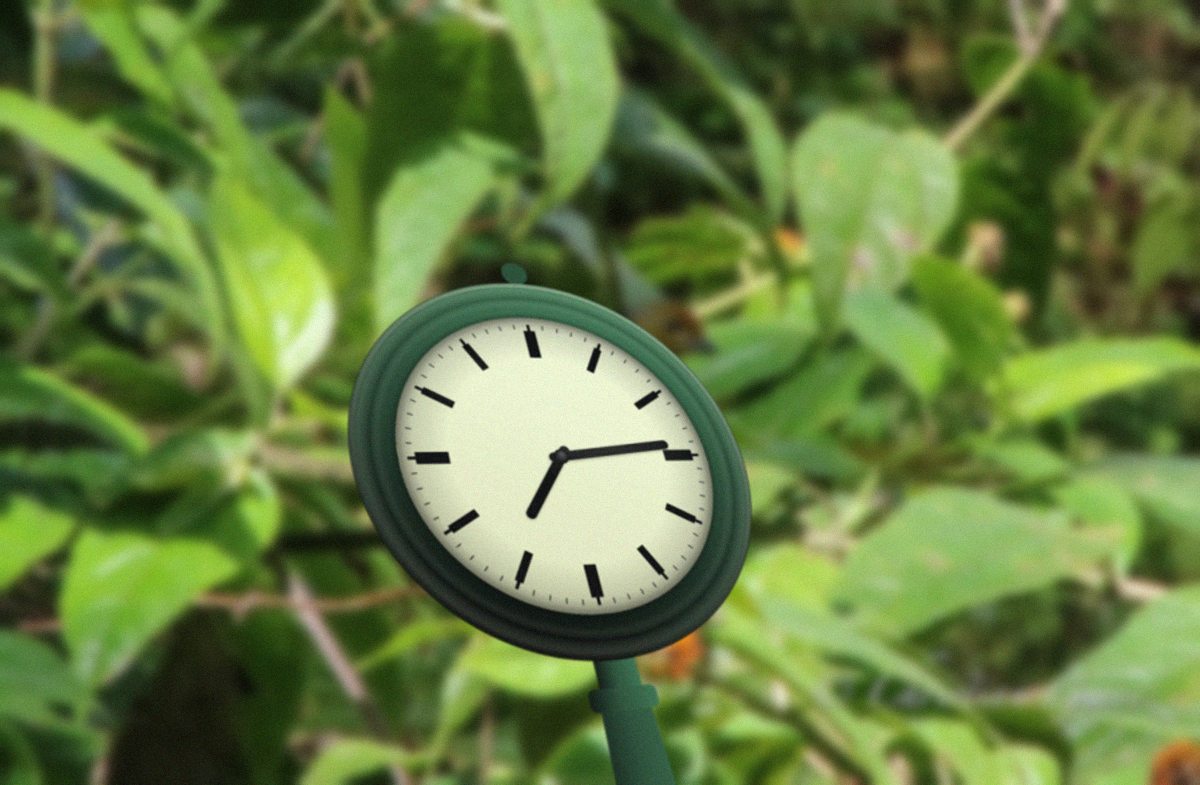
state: 7:14
